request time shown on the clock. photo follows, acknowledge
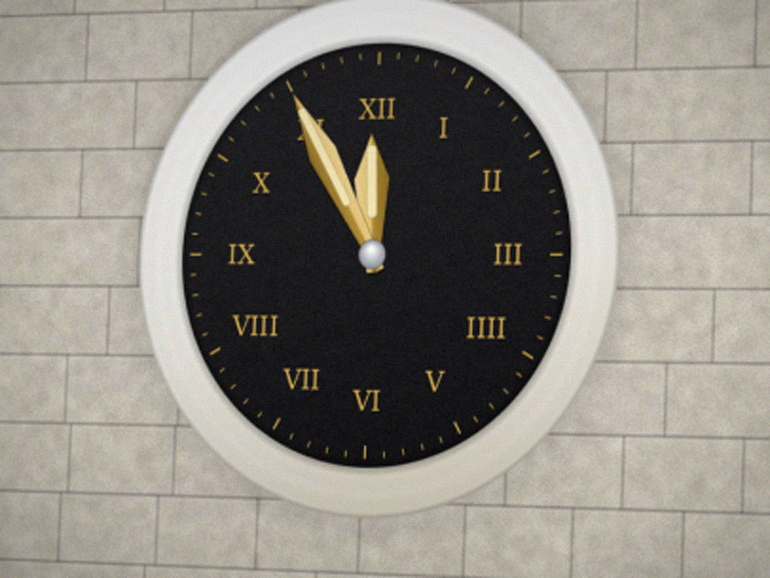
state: 11:55
